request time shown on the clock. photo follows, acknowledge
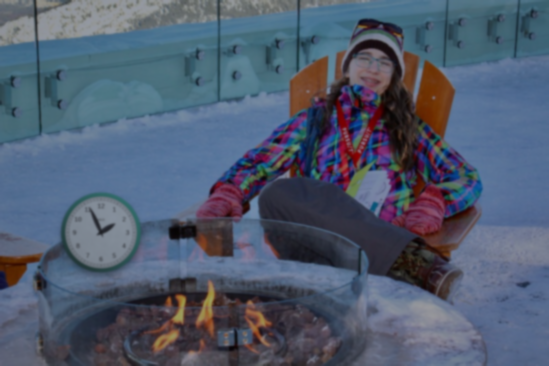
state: 1:56
